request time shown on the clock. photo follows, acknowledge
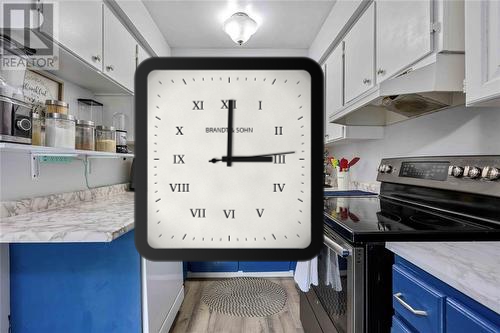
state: 3:00:14
